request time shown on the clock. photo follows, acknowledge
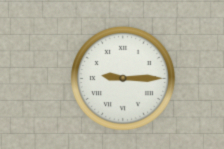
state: 9:15
